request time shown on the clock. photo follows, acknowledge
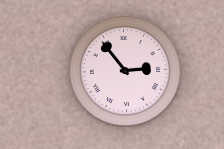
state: 2:54
